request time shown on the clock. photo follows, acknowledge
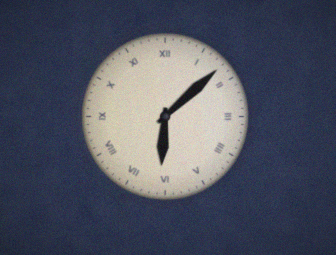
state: 6:08
